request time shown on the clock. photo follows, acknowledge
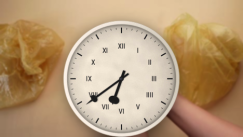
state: 6:39
